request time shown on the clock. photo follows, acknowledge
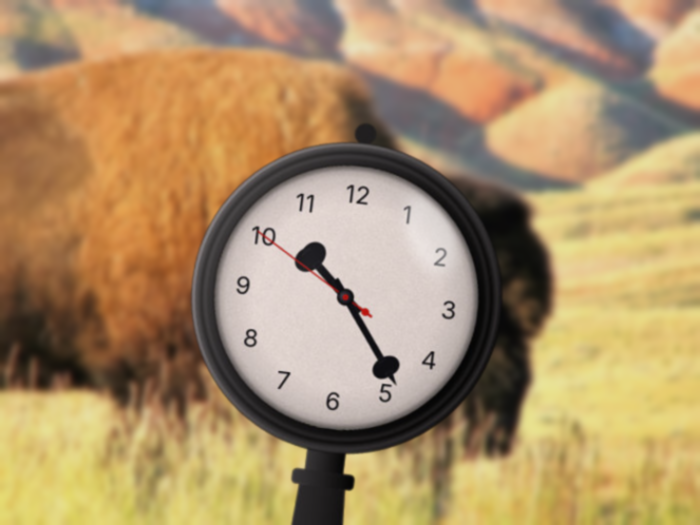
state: 10:23:50
